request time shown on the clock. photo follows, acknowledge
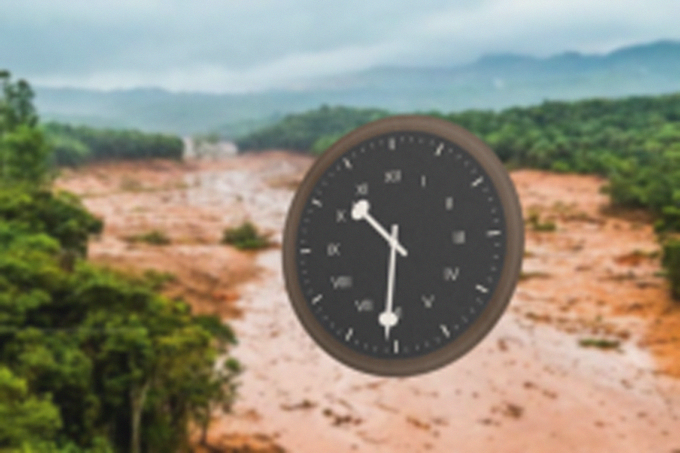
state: 10:31
